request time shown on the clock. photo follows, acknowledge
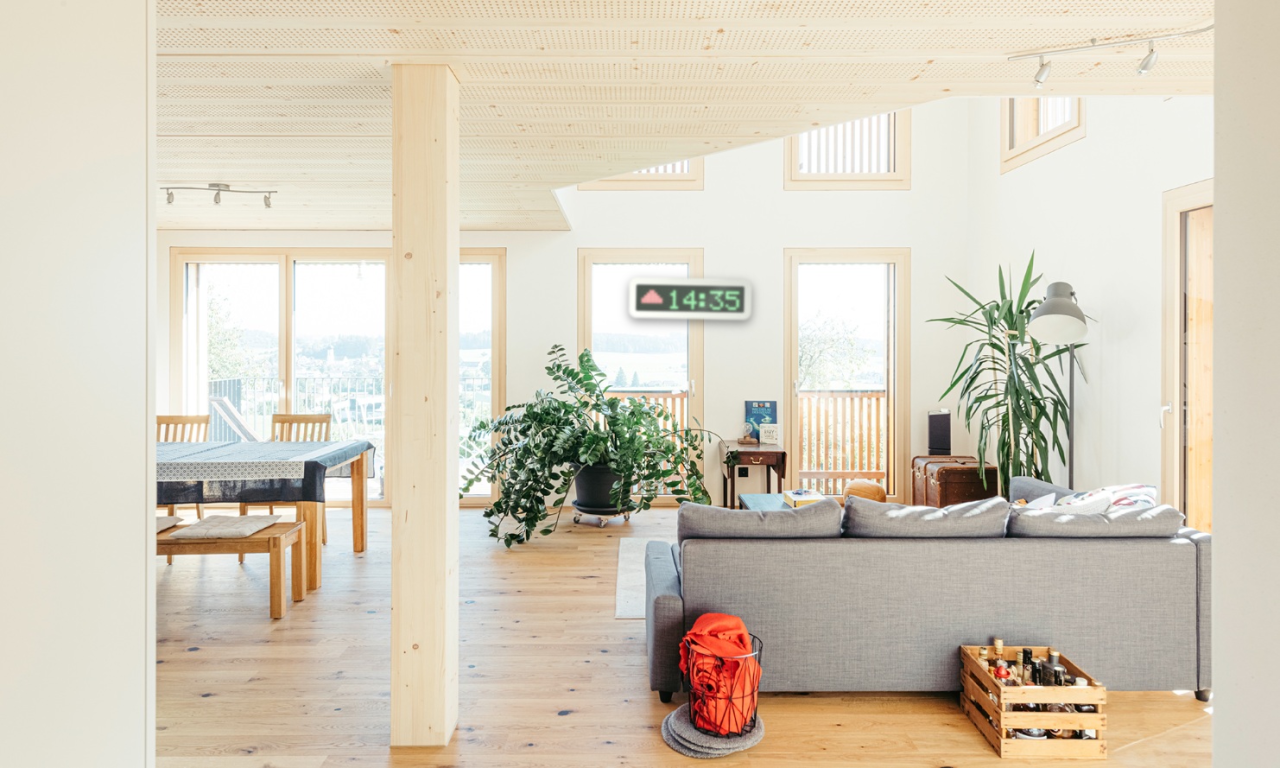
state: 14:35
